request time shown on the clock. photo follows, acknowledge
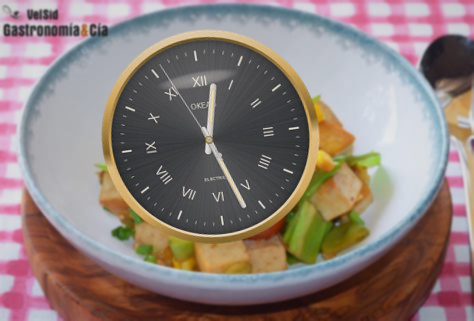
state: 12:26:56
